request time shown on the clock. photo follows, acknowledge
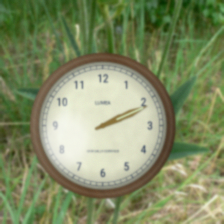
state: 2:11
